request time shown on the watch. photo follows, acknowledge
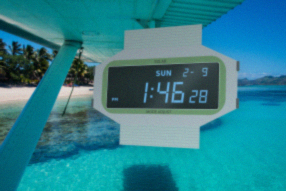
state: 1:46:28
